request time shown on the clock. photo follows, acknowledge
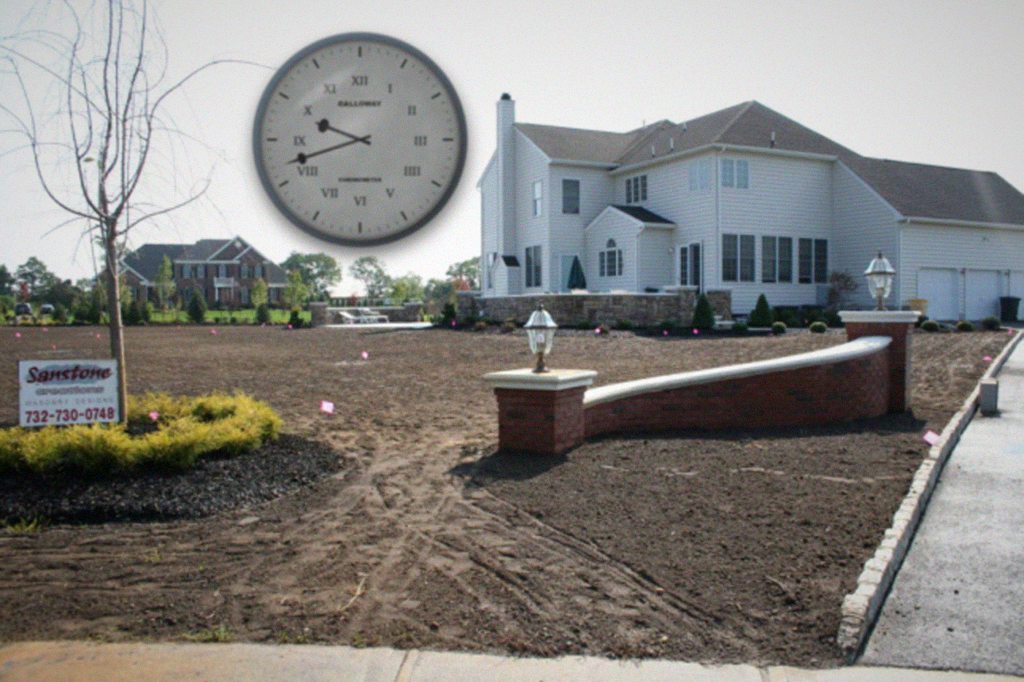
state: 9:42
